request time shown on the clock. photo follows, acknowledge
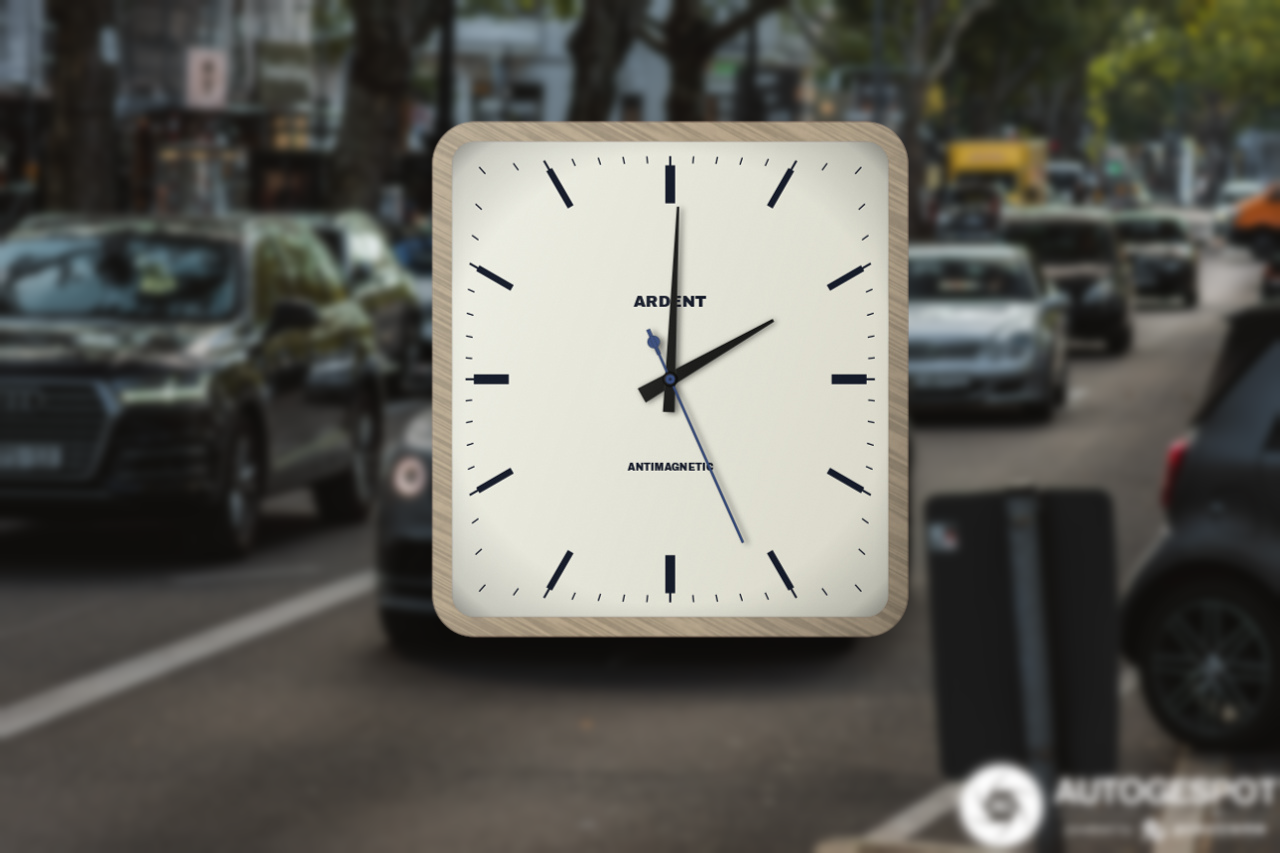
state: 2:00:26
